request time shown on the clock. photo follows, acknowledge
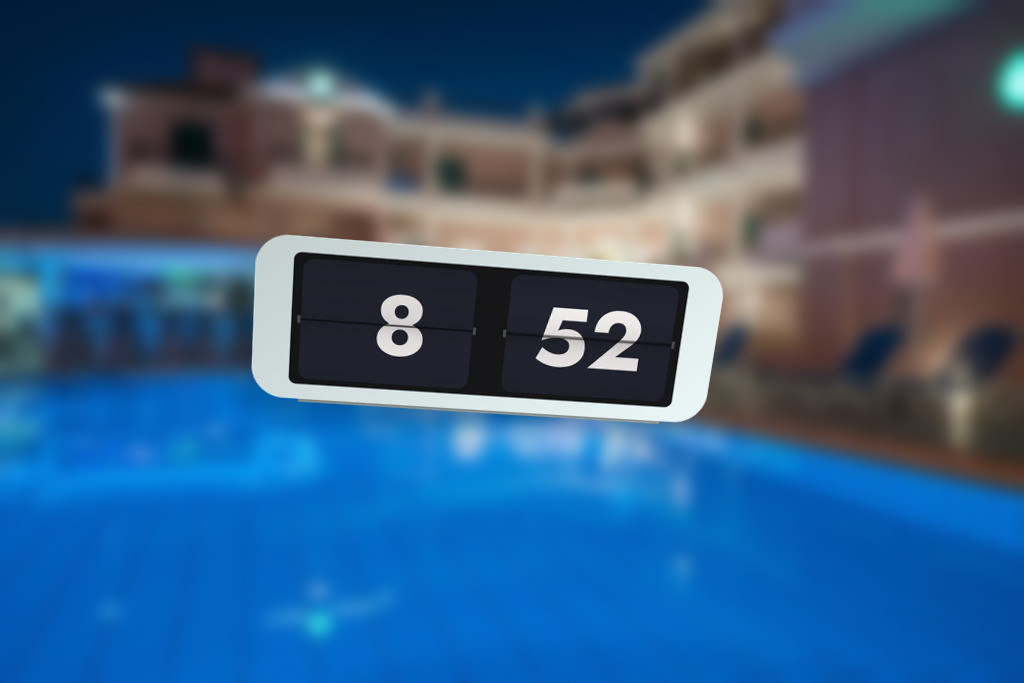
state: 8:52
